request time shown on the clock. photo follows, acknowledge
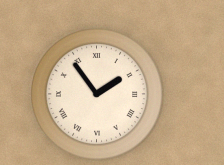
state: 1:54
